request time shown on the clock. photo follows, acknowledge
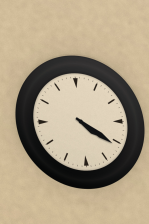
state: 4:21
